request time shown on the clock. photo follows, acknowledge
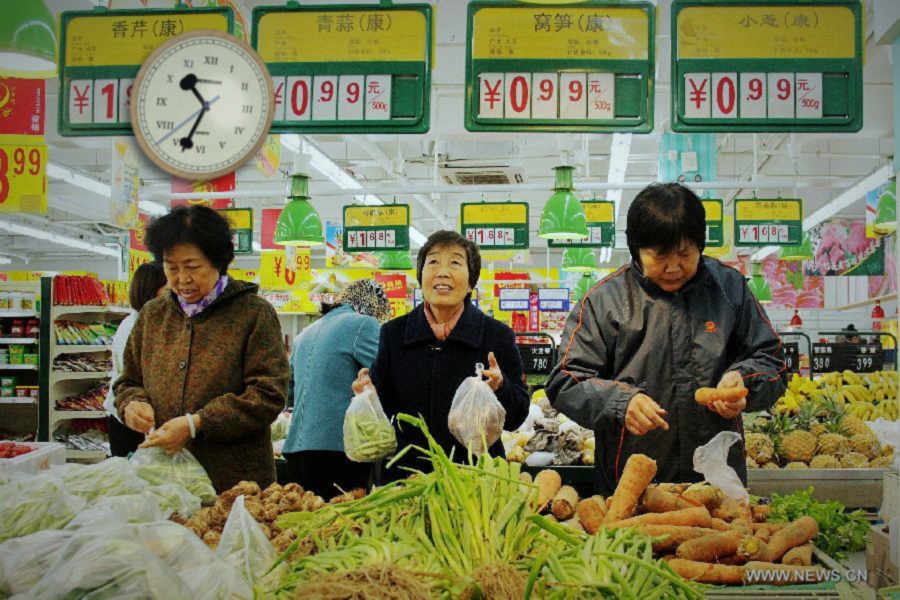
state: 10:33:38
